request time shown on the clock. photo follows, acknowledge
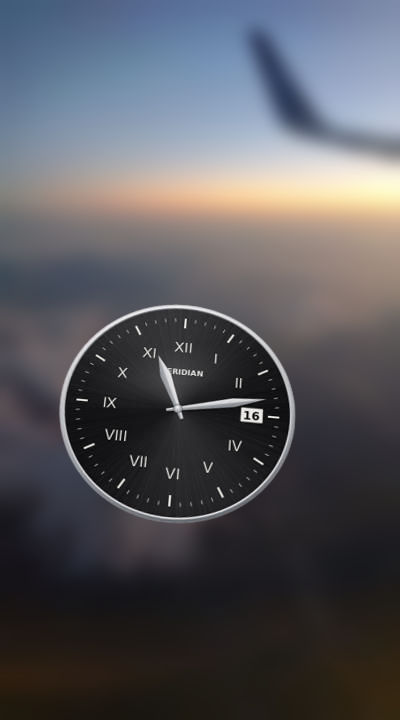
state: 11:13
